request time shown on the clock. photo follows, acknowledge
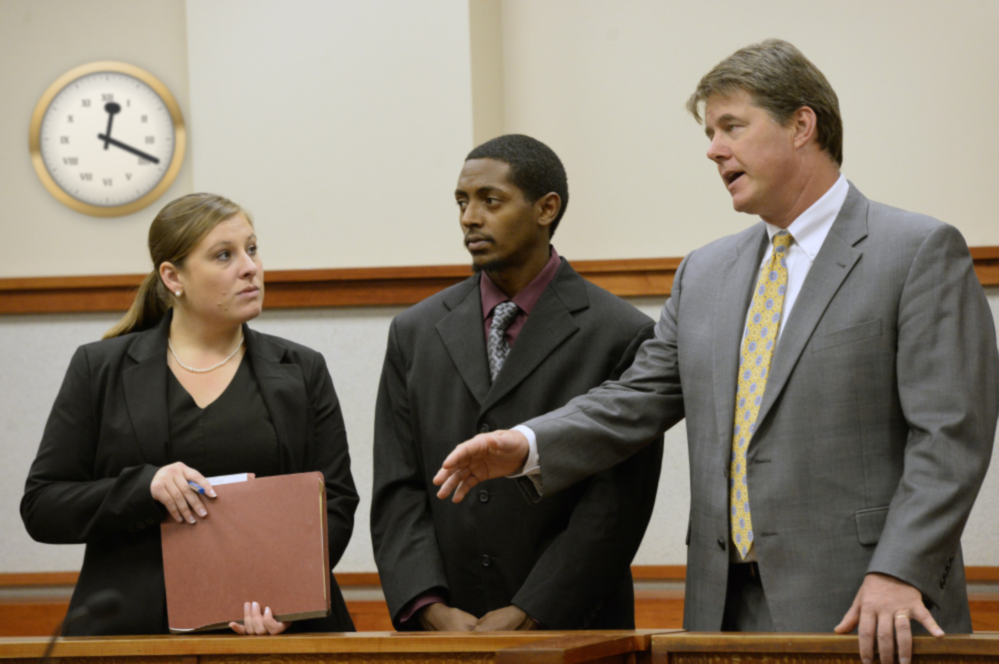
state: 12:19
